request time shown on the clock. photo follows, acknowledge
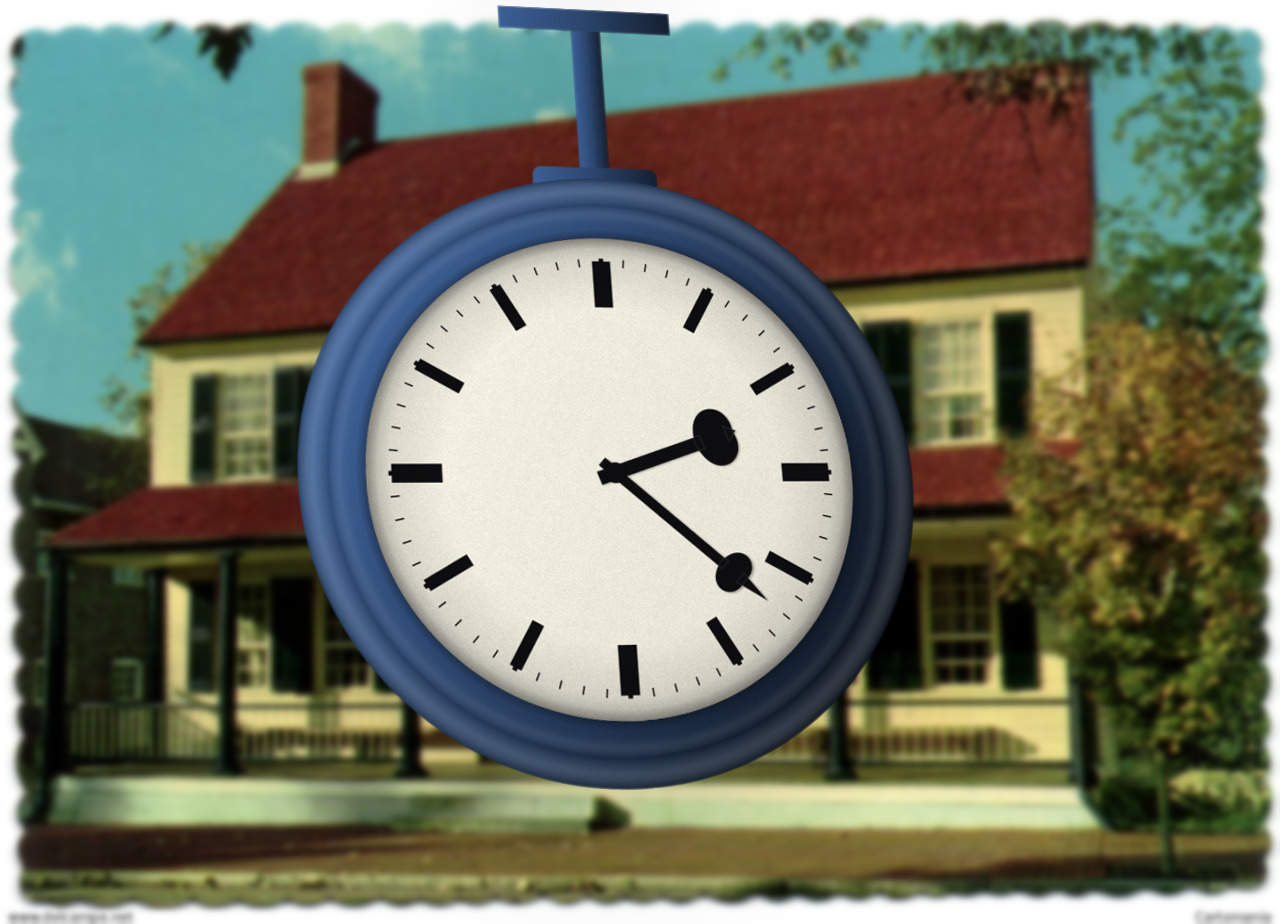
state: 2:22
